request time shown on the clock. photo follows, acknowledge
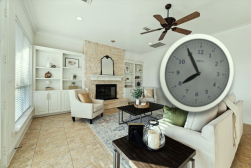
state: 7:55
